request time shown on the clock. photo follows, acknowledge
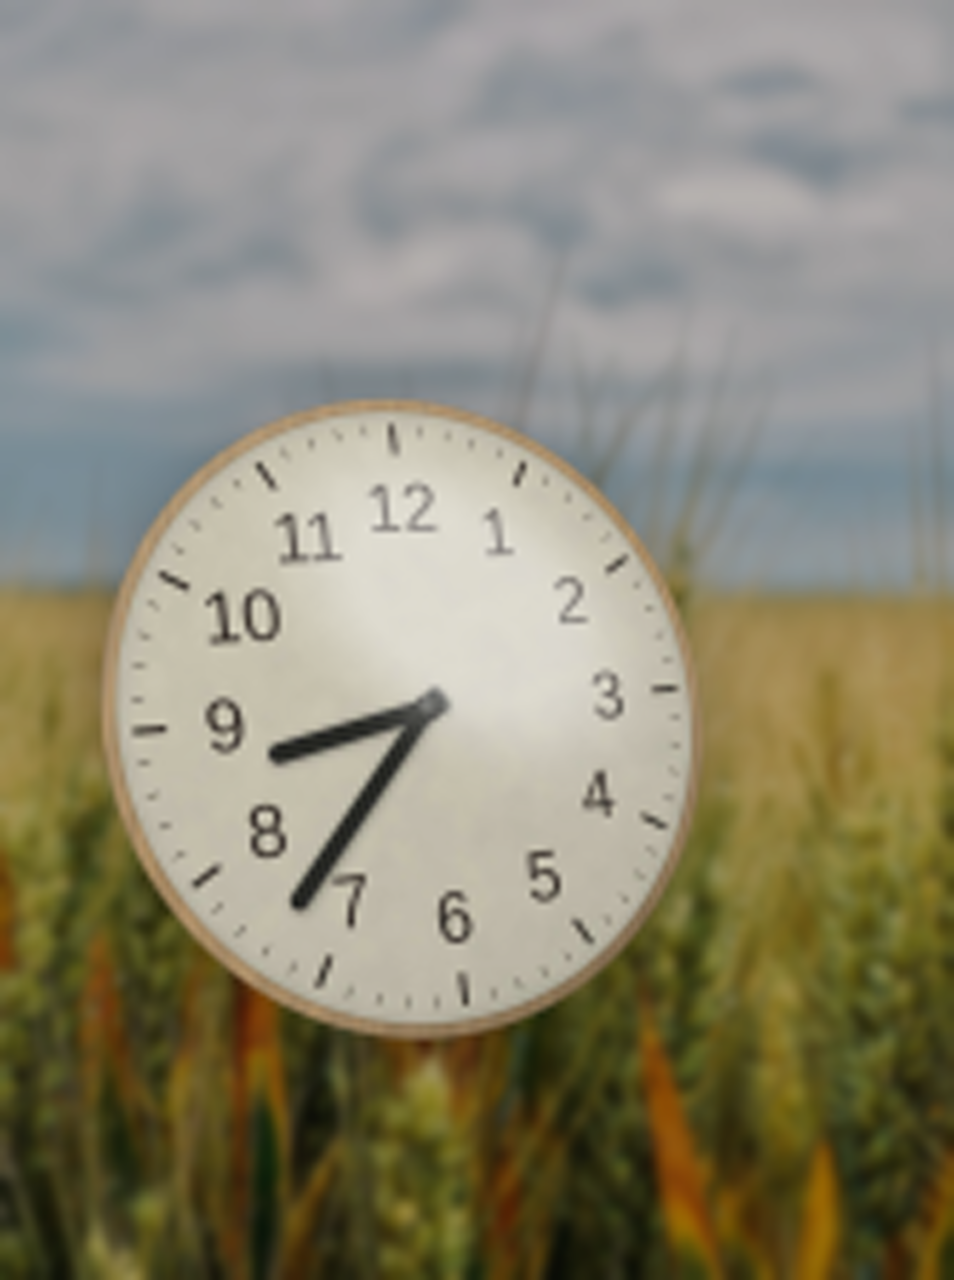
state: 8:37
